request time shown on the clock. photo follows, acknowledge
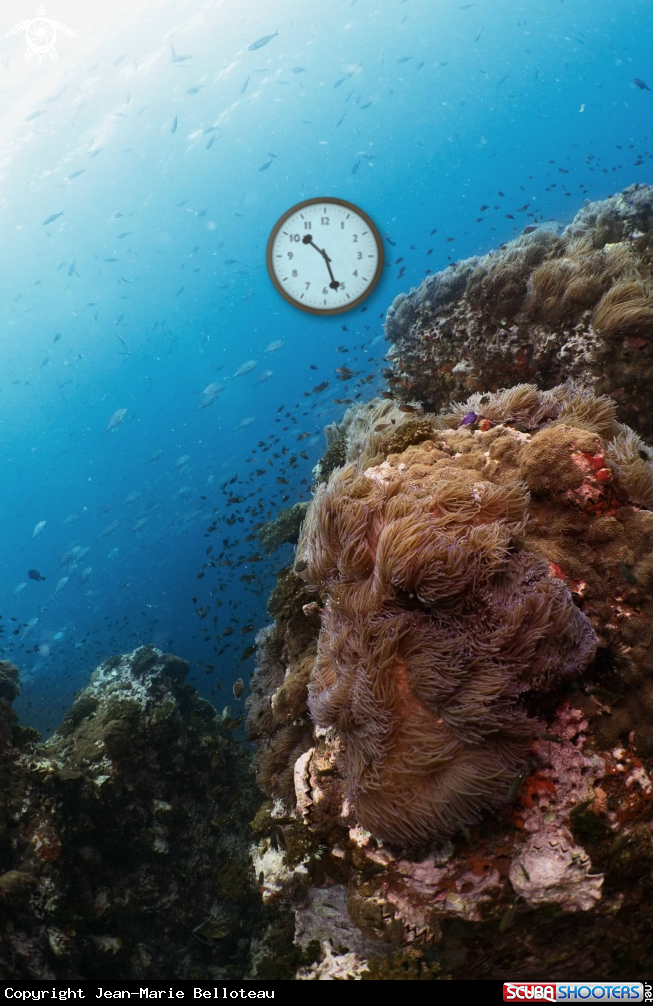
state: 10:27
